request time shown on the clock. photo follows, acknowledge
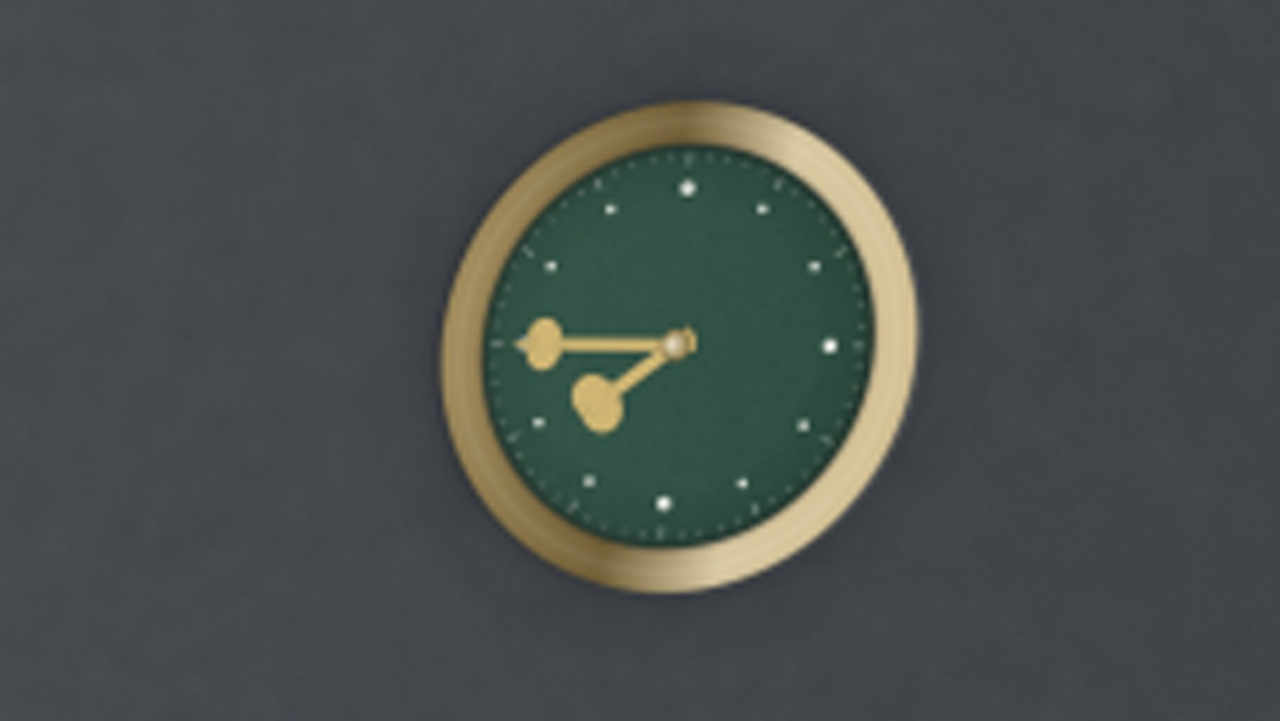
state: 7:45
